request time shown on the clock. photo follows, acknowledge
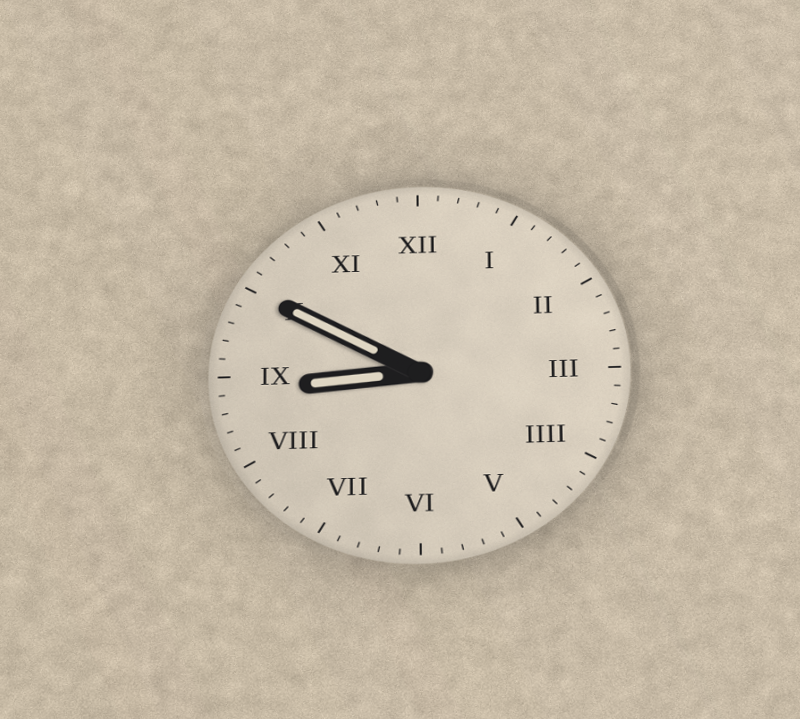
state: 8:50
